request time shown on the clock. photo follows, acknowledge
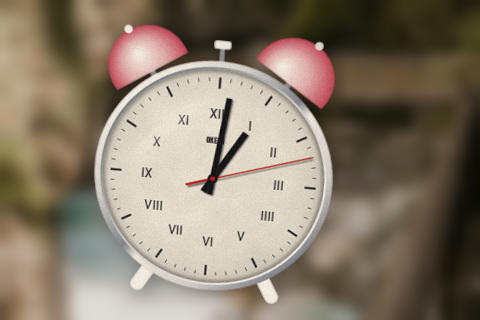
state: 1:01:12
